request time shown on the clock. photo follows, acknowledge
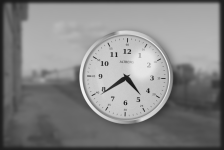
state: 4:39
